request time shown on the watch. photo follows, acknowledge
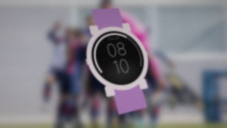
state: 8:10
